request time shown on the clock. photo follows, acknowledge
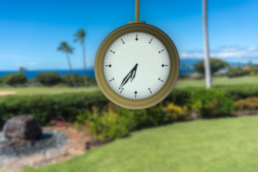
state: 6:36
